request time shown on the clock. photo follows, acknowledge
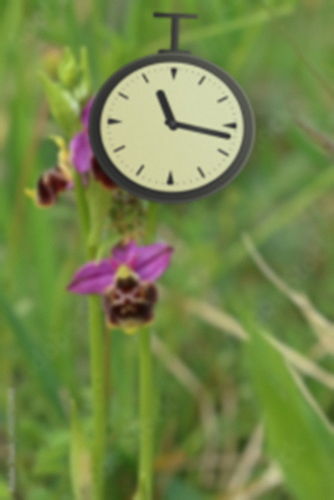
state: 11:17
